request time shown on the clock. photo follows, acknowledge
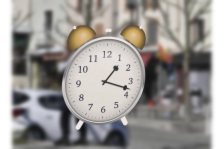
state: 1:18
